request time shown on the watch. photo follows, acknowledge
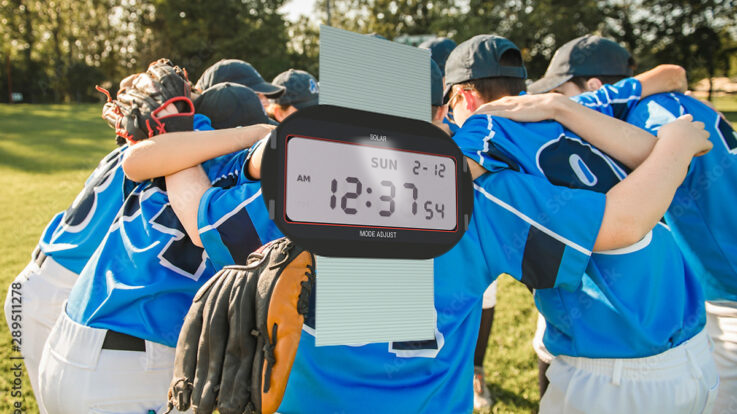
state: 12:37:54
